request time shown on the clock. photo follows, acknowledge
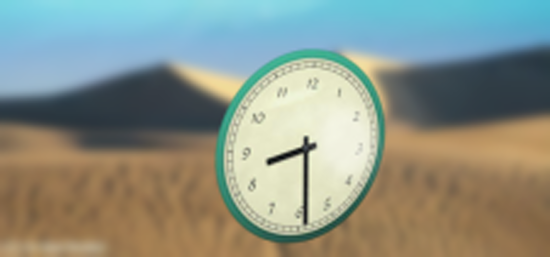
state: 8:29
